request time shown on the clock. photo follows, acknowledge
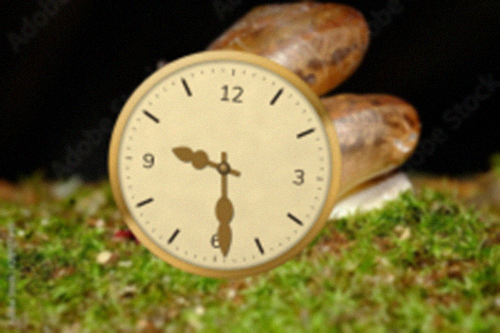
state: 9:29
